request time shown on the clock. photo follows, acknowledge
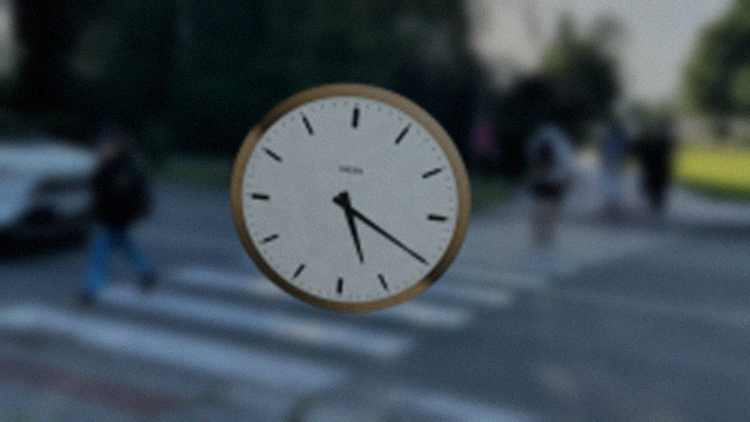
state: 5:20
